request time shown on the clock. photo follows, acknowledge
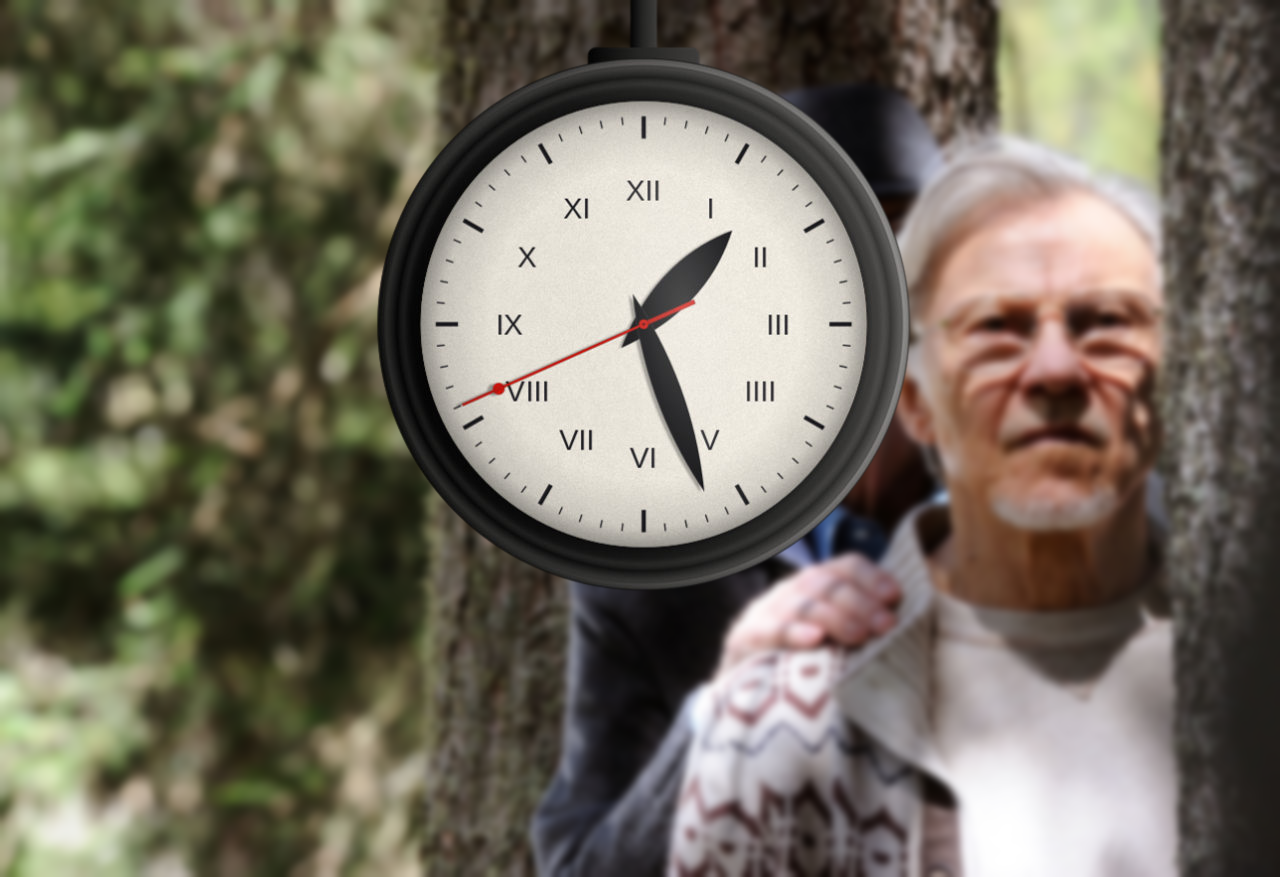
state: 1:26:41
